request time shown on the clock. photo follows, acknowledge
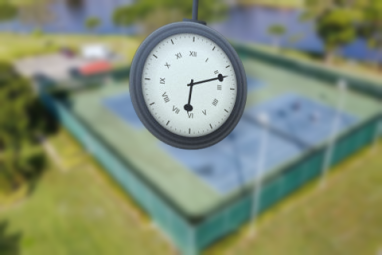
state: 6:12
